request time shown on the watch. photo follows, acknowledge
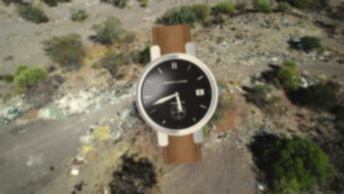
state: 5:42
